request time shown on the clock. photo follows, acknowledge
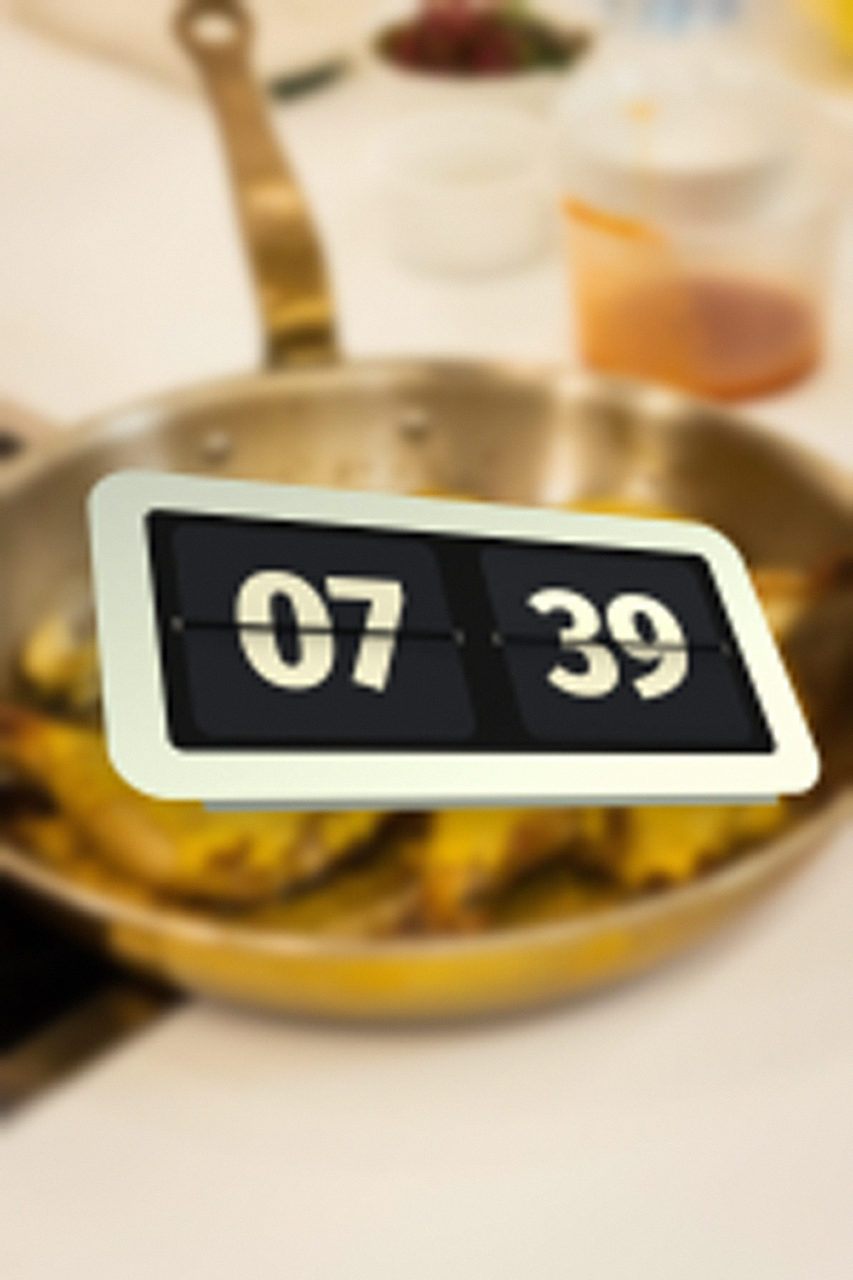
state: 7:39
